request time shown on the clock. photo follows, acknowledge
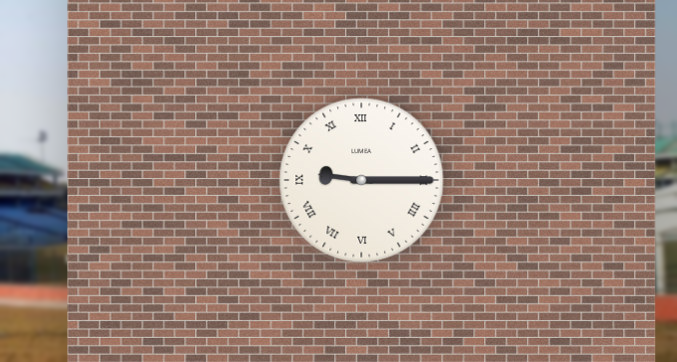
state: 9:15
